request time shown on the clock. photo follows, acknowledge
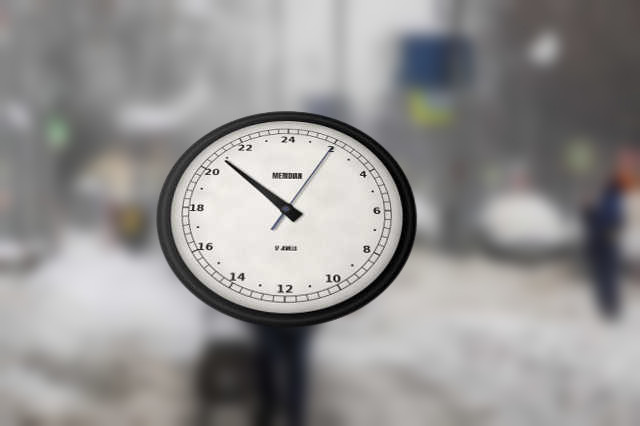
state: 20:52:05
